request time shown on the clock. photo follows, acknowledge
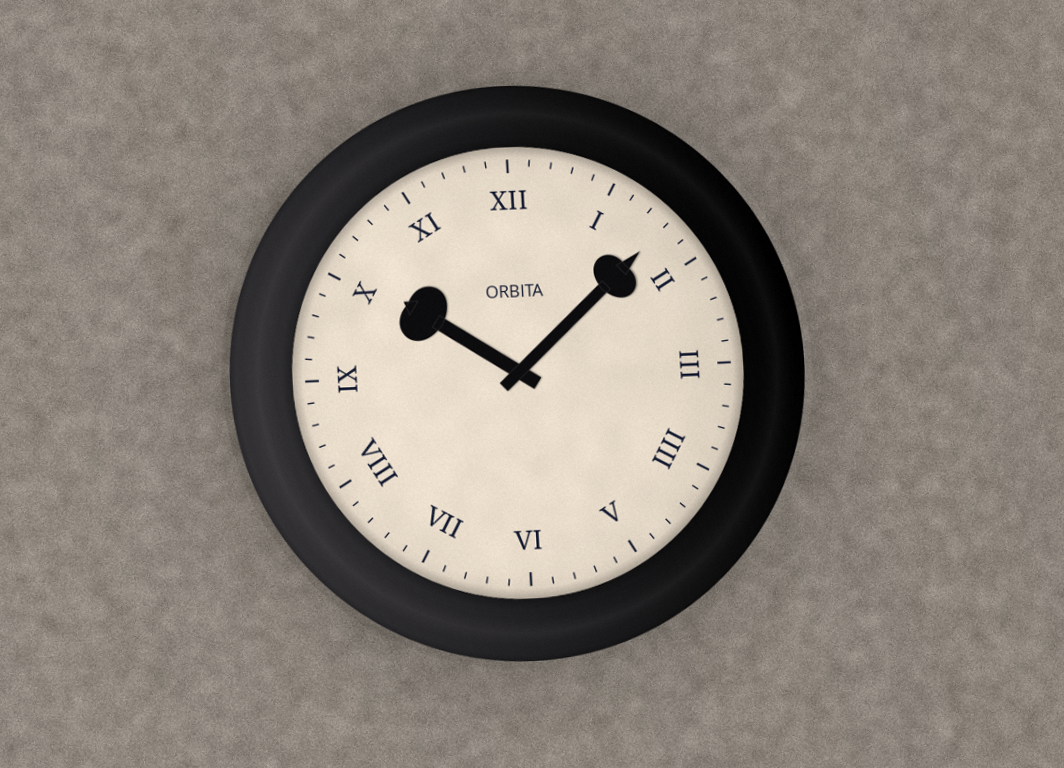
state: 10:08
